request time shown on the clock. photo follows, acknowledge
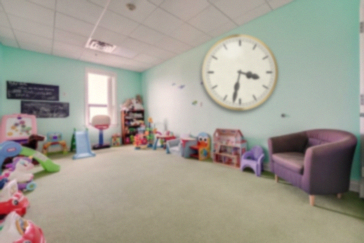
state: 3:32
